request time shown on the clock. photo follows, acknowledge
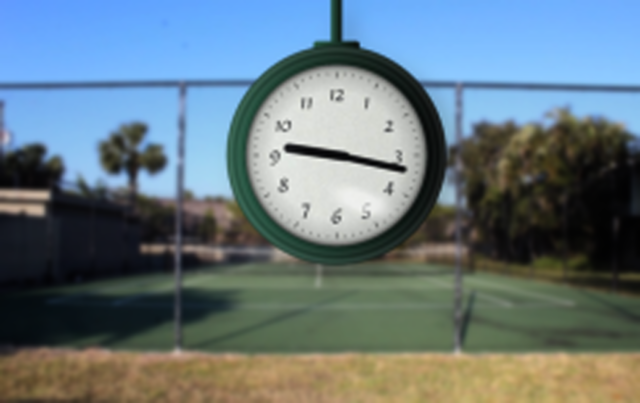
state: 9:17
